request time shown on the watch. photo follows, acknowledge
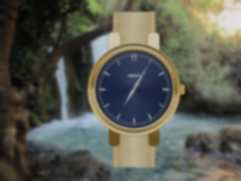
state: 7:05
